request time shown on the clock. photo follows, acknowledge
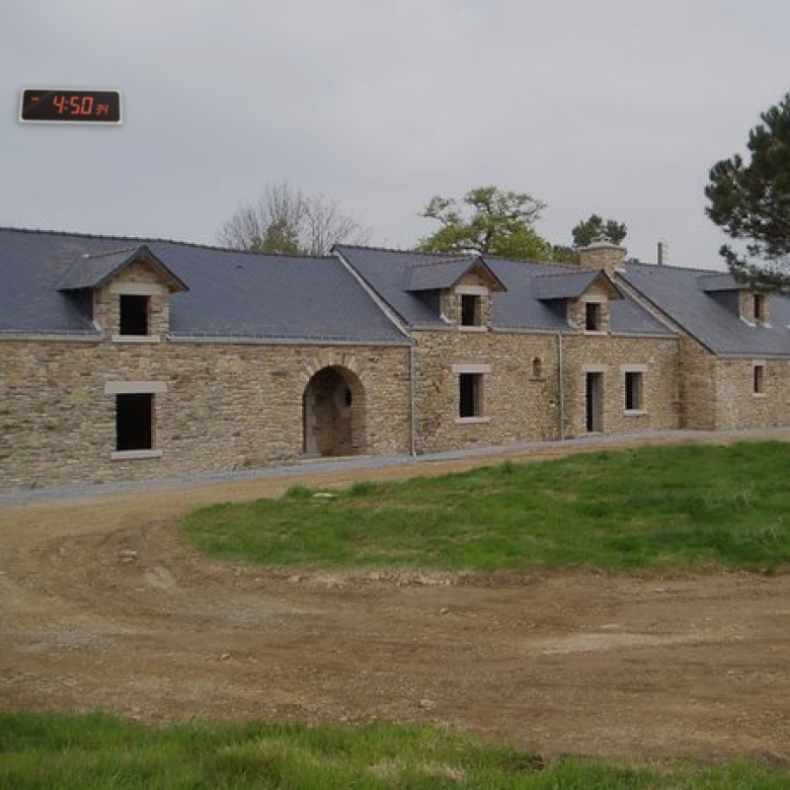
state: 4:50:34
